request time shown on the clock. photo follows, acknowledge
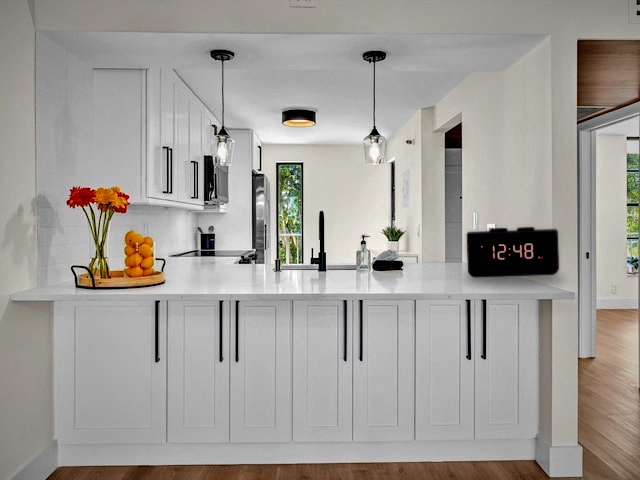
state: 12:48
